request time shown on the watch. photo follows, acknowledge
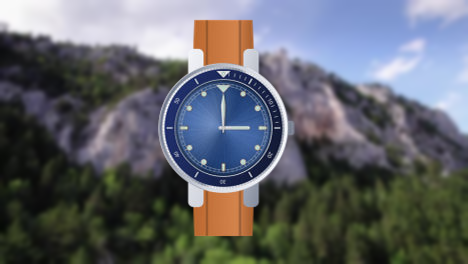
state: 3:00
